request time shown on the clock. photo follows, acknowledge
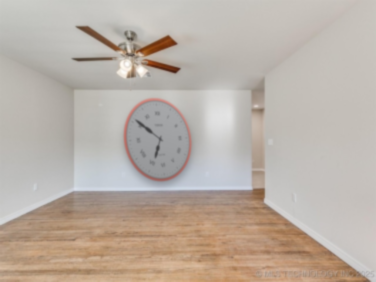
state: 6:51
